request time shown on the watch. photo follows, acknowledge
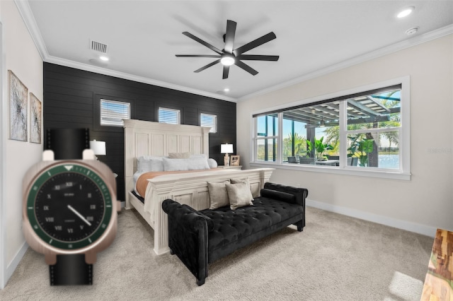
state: 4:22
